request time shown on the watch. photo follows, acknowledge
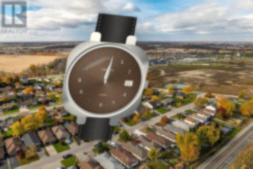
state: 12:01
